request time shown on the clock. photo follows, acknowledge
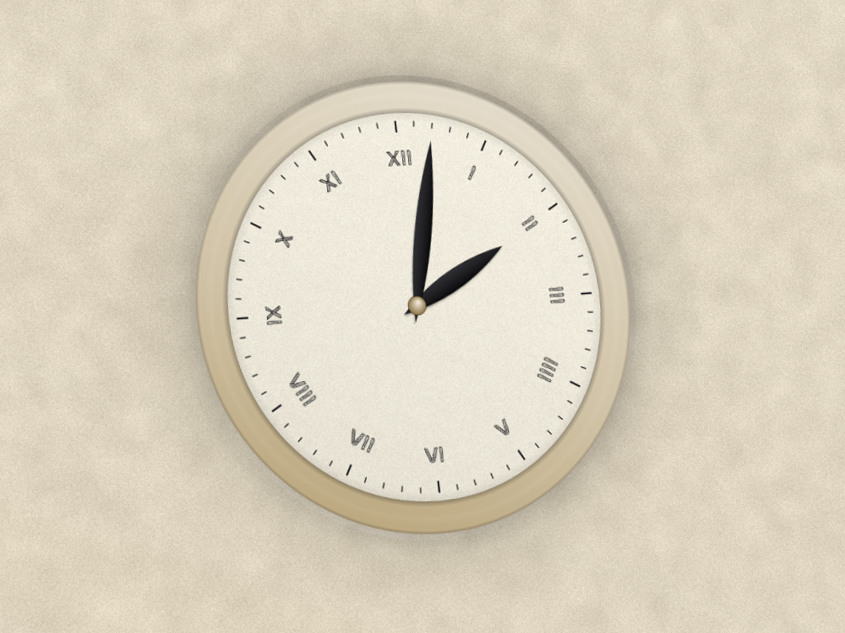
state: 2:02
